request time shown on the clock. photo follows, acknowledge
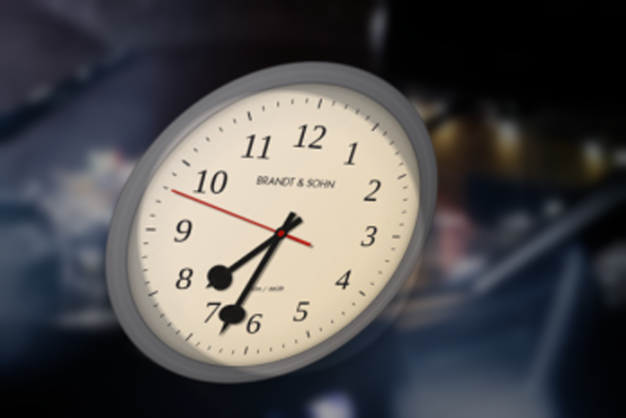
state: 7:32:48
